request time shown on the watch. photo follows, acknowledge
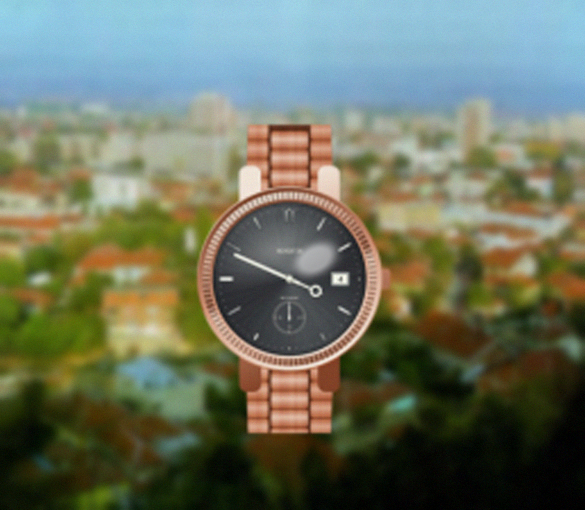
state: 3:49
